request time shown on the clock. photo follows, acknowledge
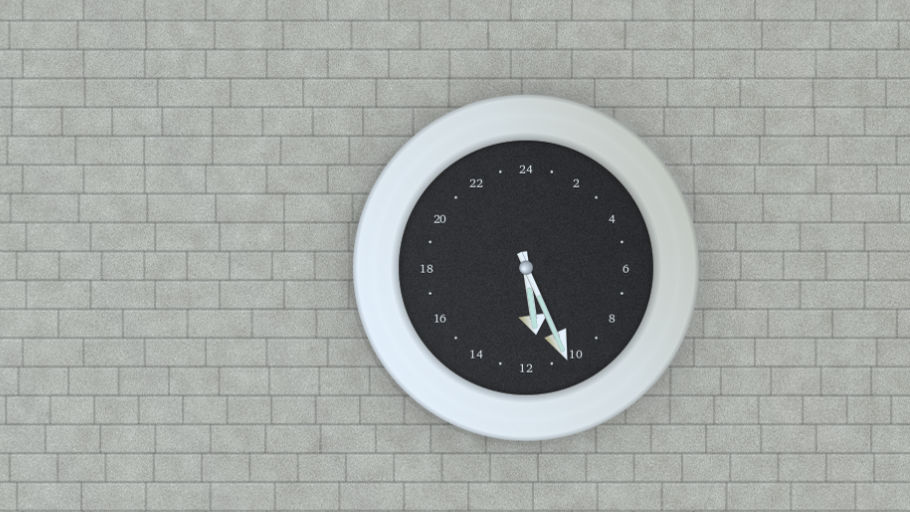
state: 11:26
